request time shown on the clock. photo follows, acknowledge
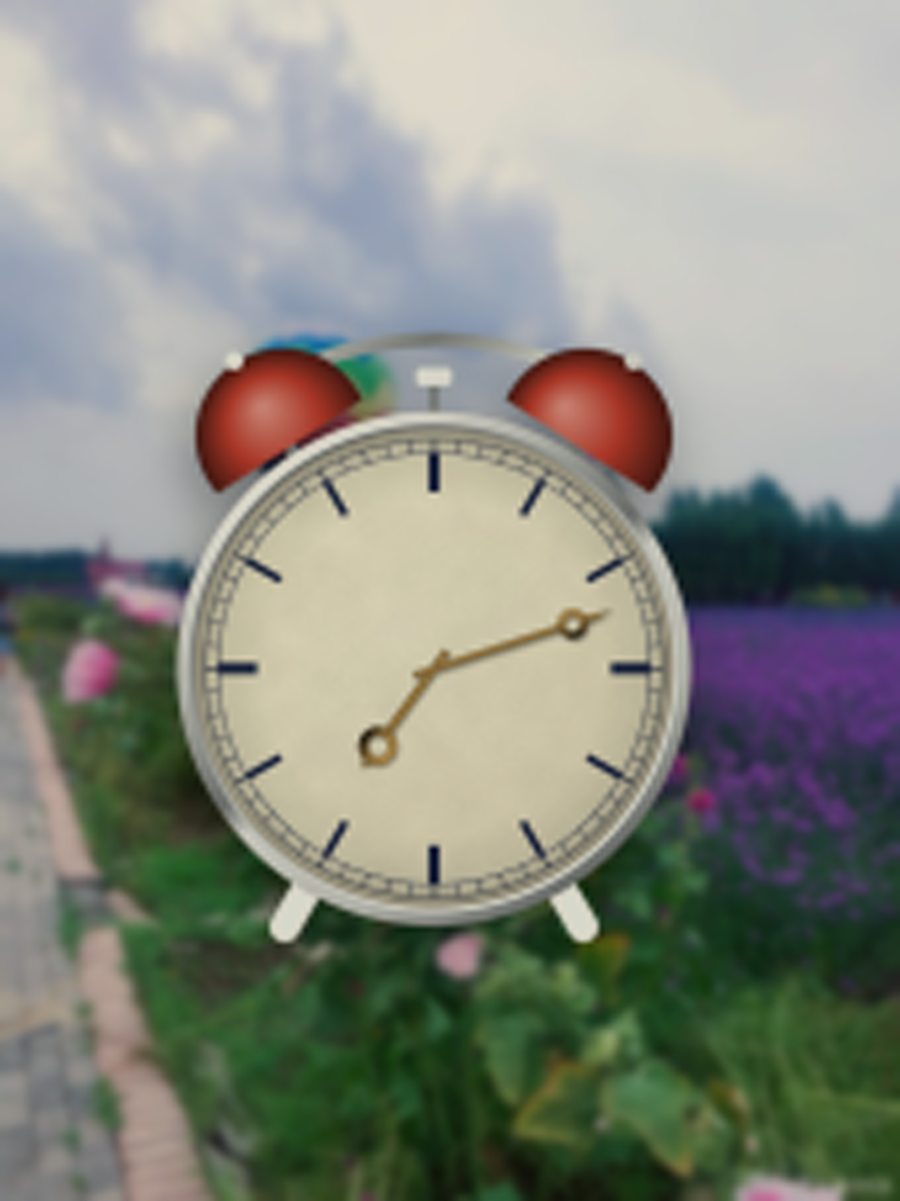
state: 7:12
